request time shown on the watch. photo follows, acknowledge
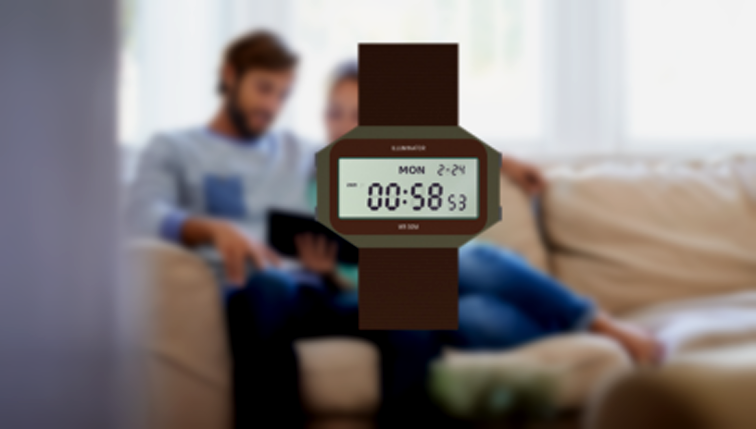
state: 0:58:53
